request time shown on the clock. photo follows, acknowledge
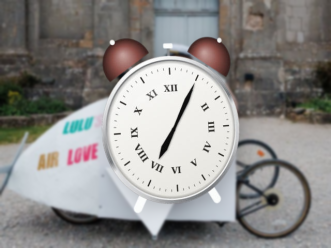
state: 7:05
